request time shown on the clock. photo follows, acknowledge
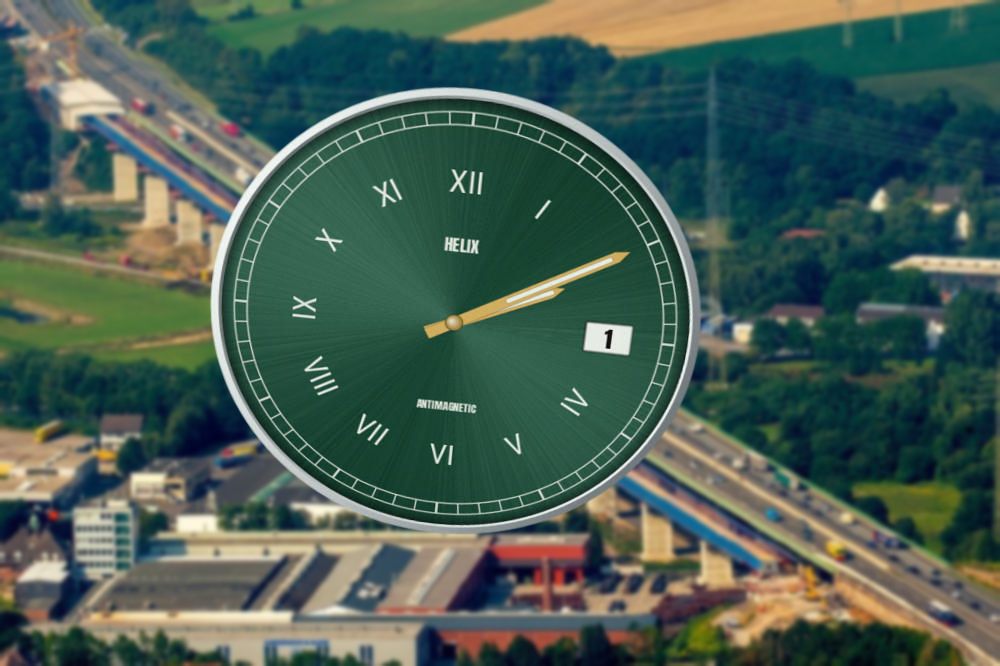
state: 2:10
